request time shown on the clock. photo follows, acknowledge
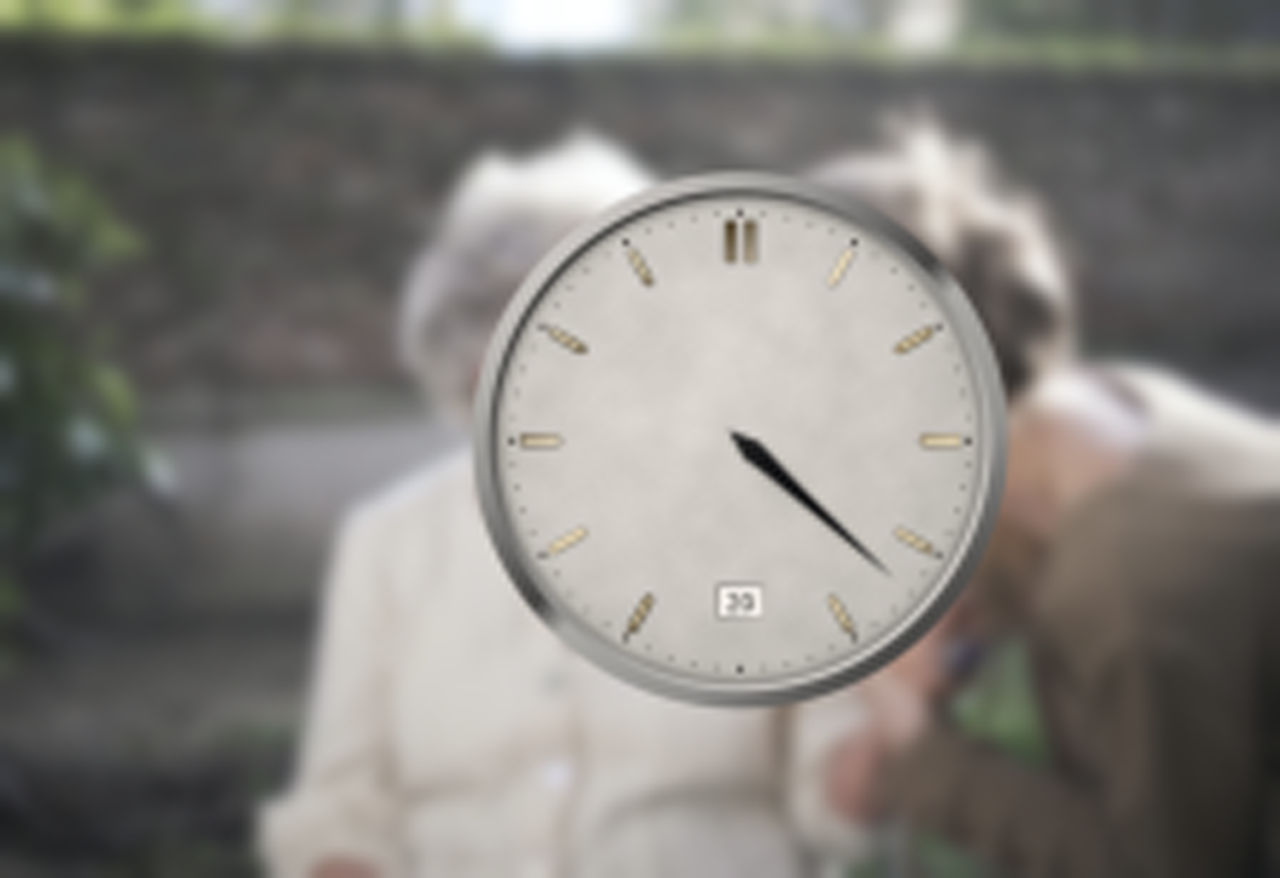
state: 4:22
